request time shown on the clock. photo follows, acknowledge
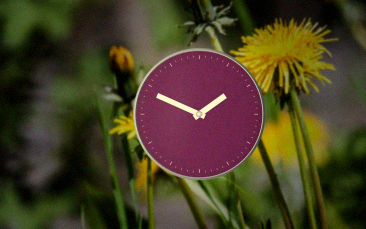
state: 1:49
